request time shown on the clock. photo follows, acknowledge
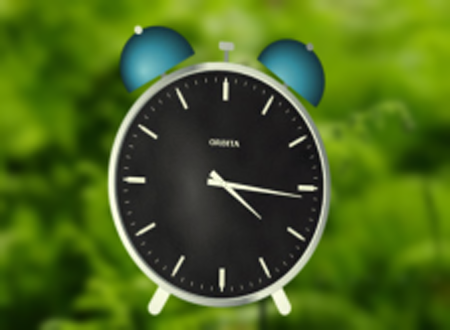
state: 4:16
